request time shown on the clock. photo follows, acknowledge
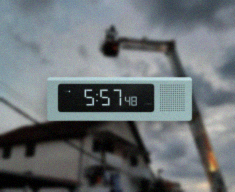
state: 5:57:48
